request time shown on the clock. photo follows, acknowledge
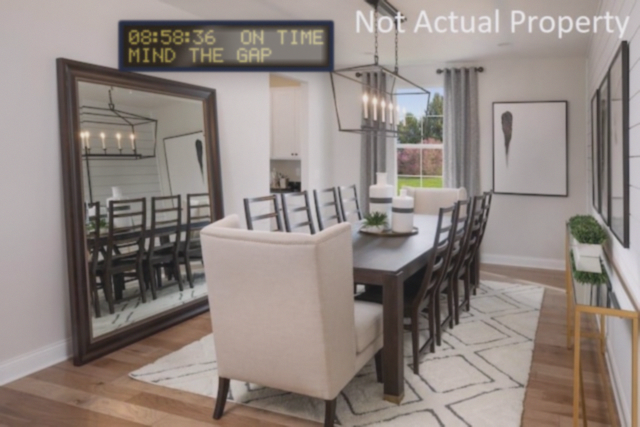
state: 8:58:36
